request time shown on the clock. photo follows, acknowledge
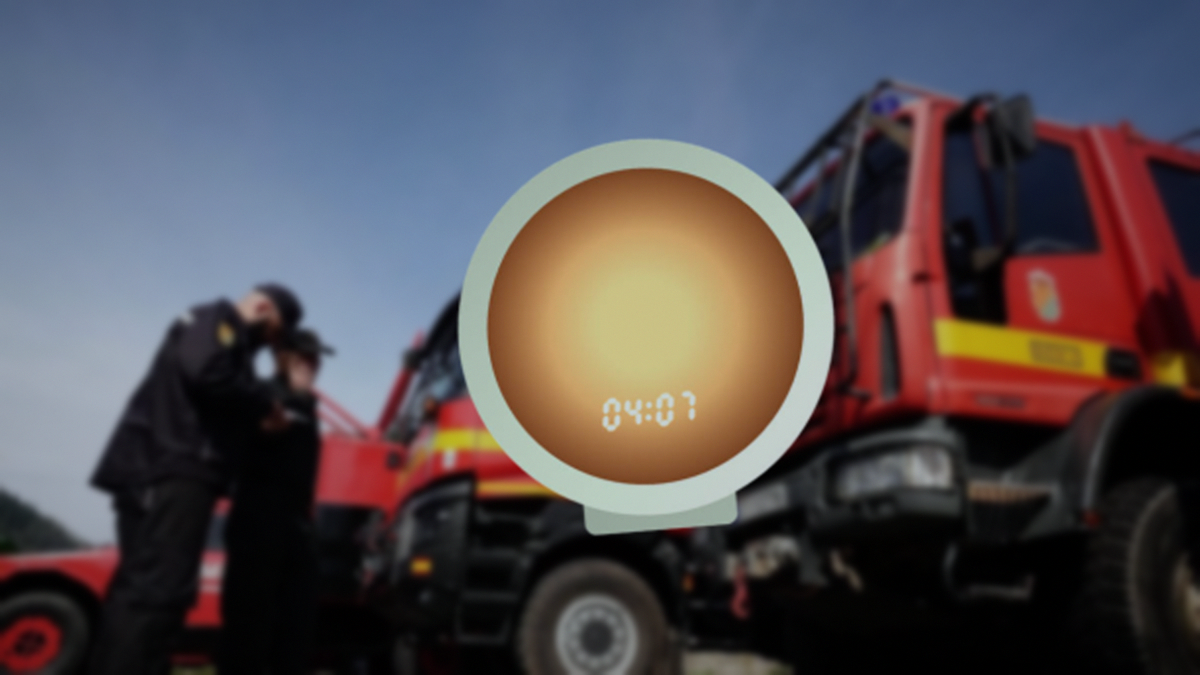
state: 4:07
